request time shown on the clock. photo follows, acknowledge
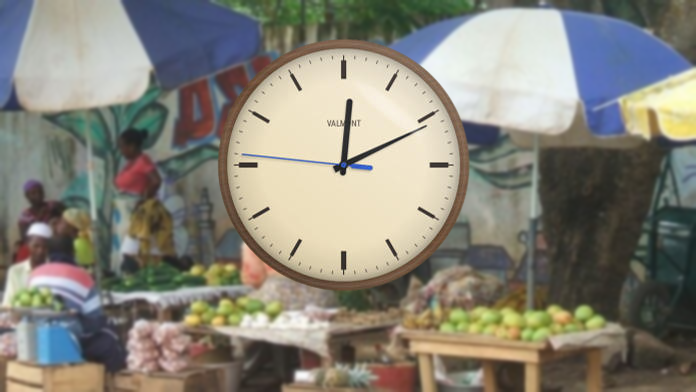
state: 12:10:46
